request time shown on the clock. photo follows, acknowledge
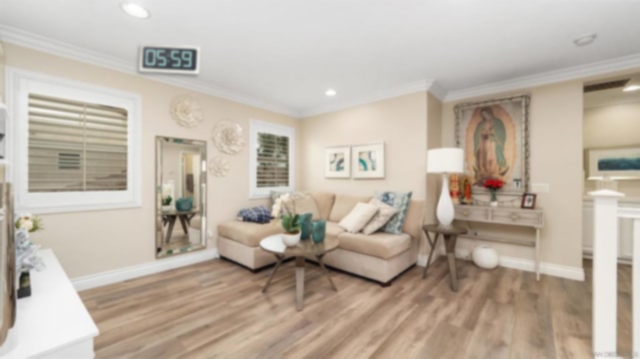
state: 5:59
